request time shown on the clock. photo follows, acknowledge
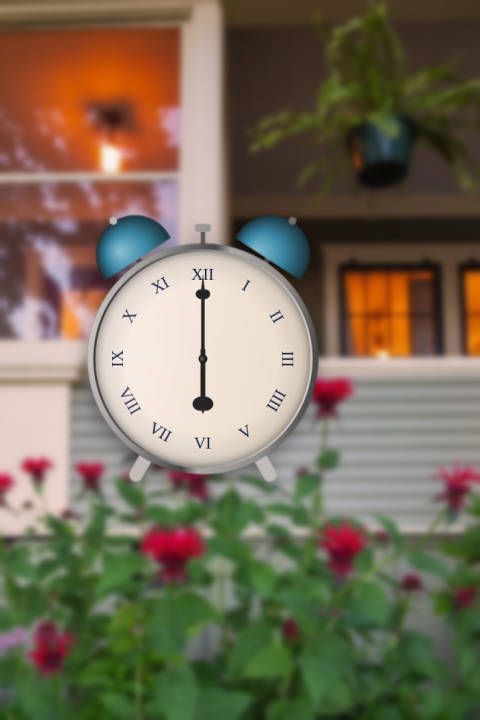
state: 6:00
